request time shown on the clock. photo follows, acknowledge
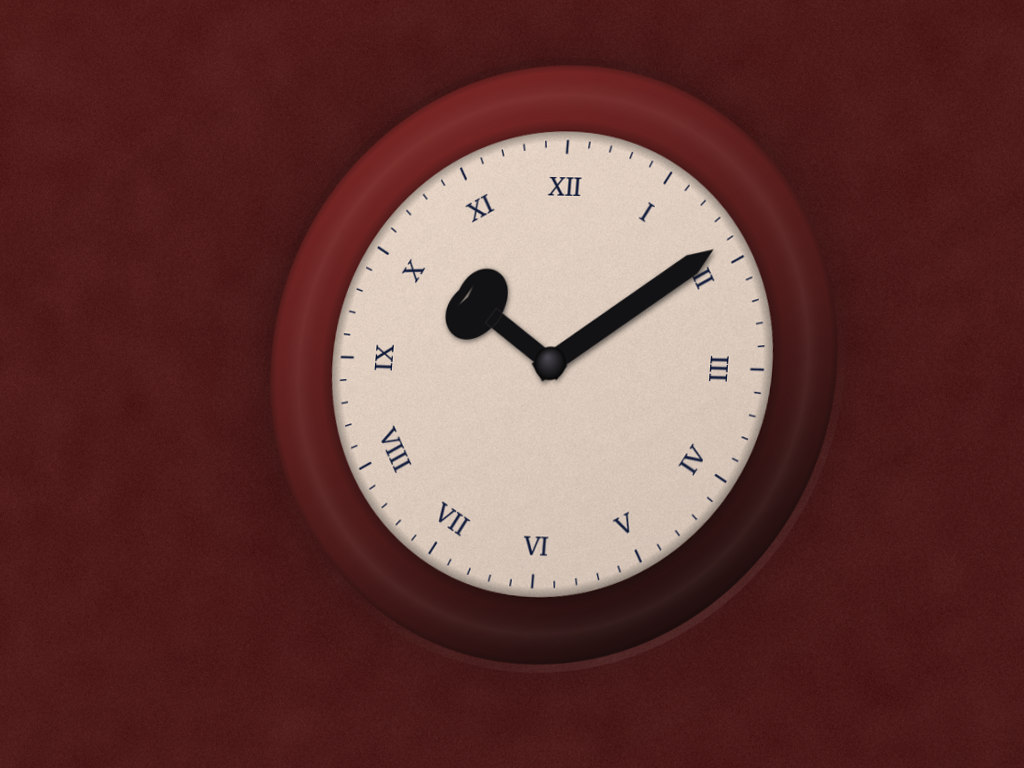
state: 10:09
